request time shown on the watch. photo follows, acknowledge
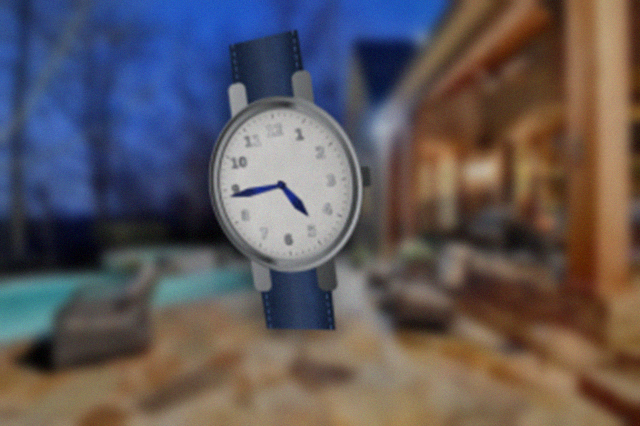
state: 4:44
